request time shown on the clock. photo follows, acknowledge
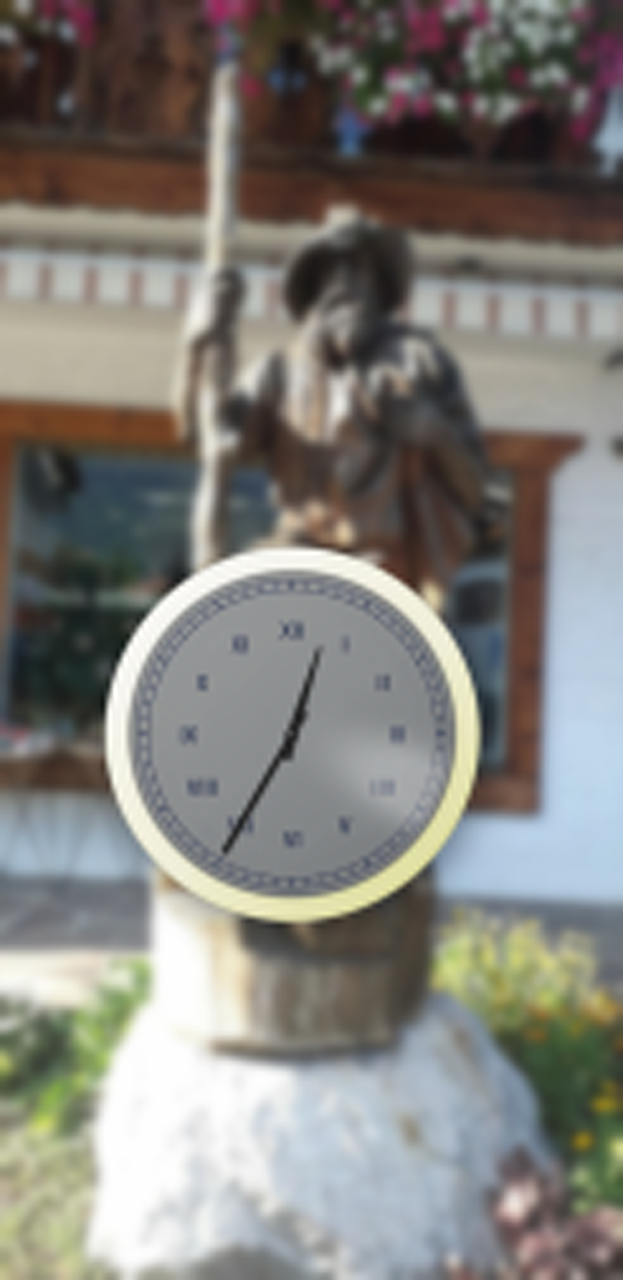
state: 12:35
